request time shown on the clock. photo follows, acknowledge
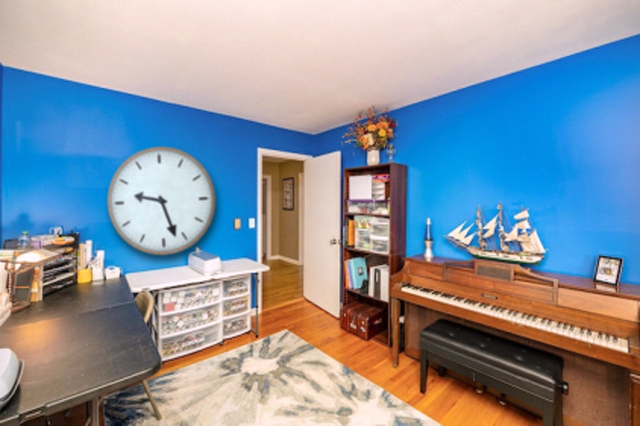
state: 9:27
